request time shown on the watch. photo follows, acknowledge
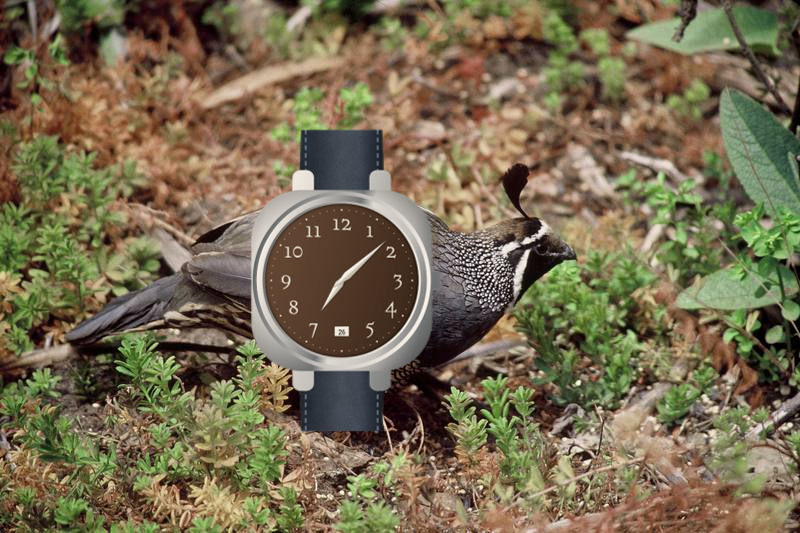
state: 7:08
